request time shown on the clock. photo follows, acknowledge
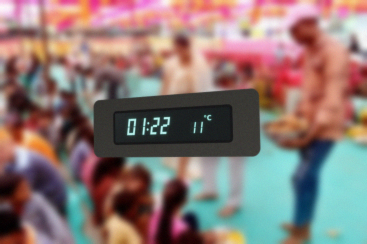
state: 1:22
